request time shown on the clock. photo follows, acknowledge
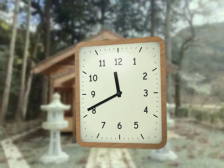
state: 11:41
